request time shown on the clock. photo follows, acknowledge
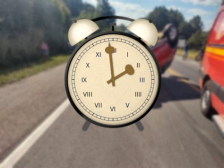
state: 1:59
